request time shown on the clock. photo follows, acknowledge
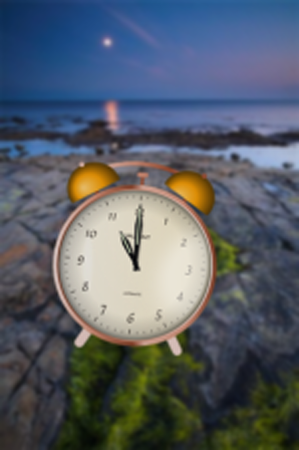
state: 11:00
